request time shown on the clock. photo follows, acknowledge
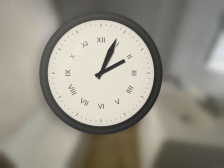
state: 2:04
